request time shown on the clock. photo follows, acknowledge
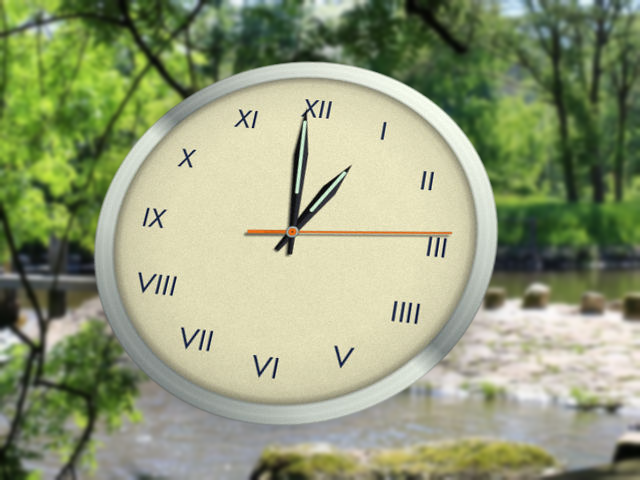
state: 12:59:14
